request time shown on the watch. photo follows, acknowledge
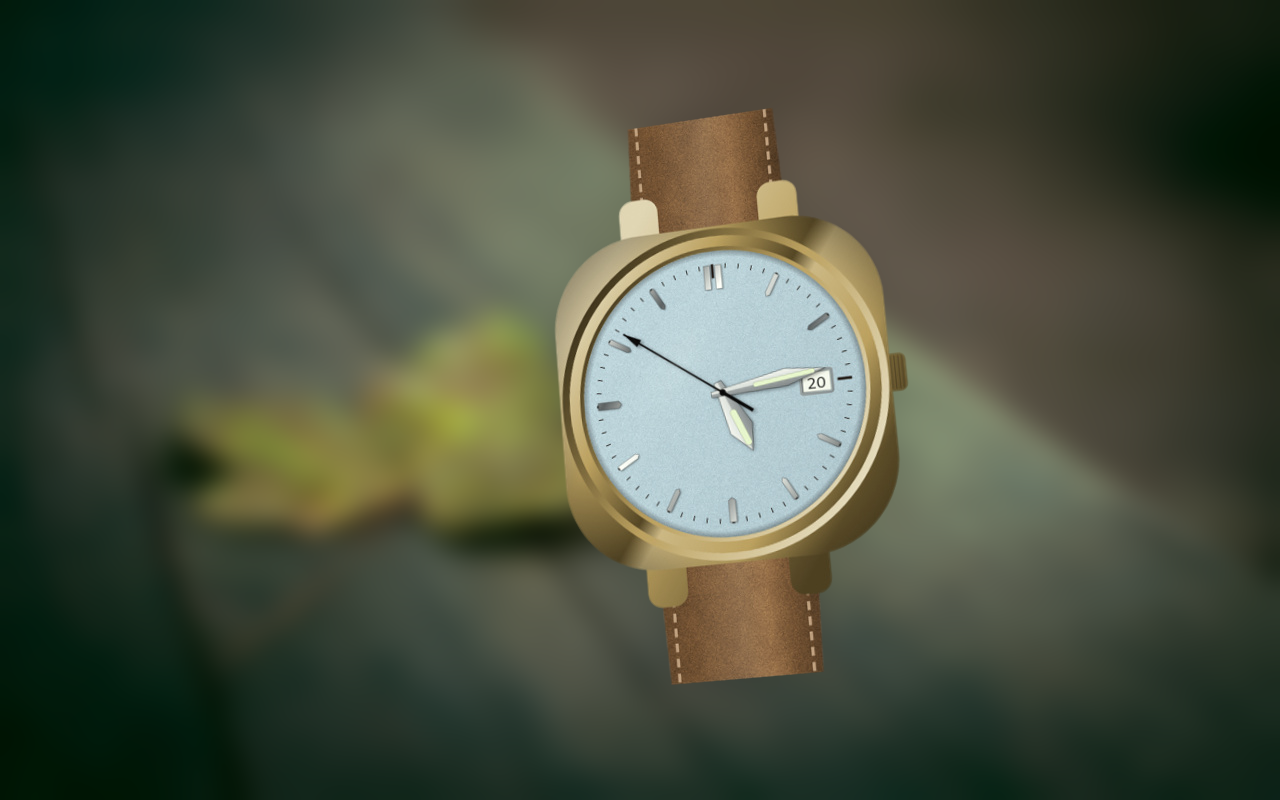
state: 5:13:51
